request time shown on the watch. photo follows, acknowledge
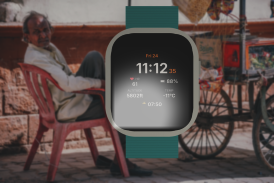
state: 11:12
